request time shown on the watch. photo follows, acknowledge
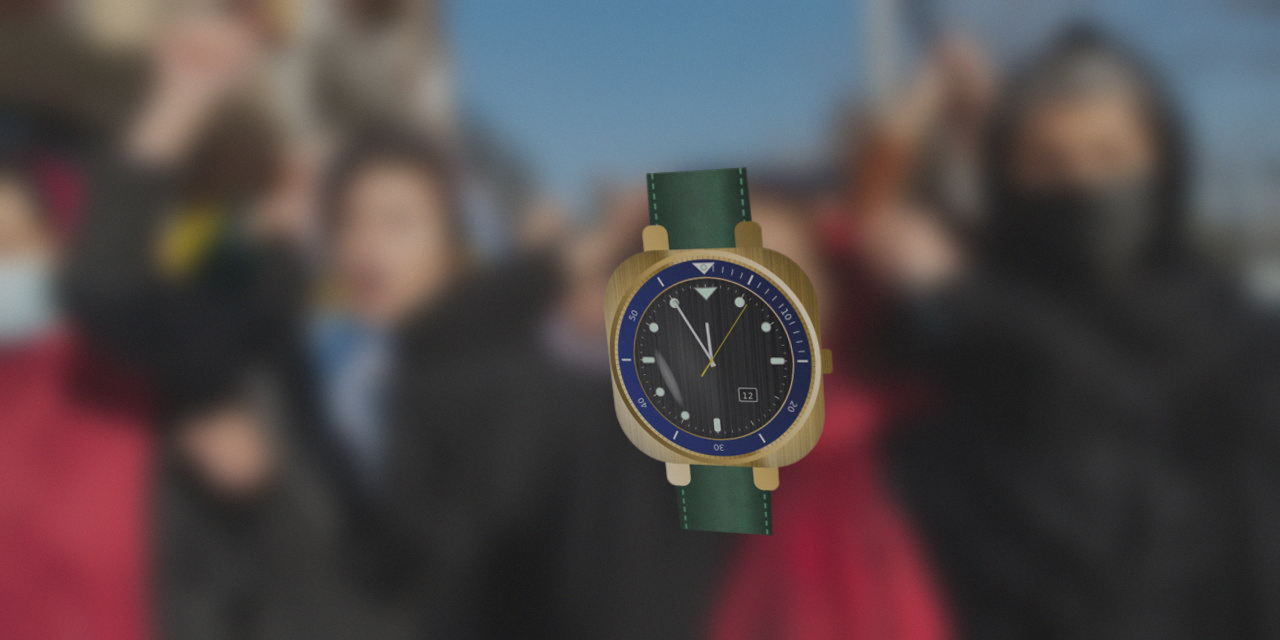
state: 11:55:06
